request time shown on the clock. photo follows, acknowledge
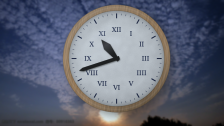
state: 10:42
